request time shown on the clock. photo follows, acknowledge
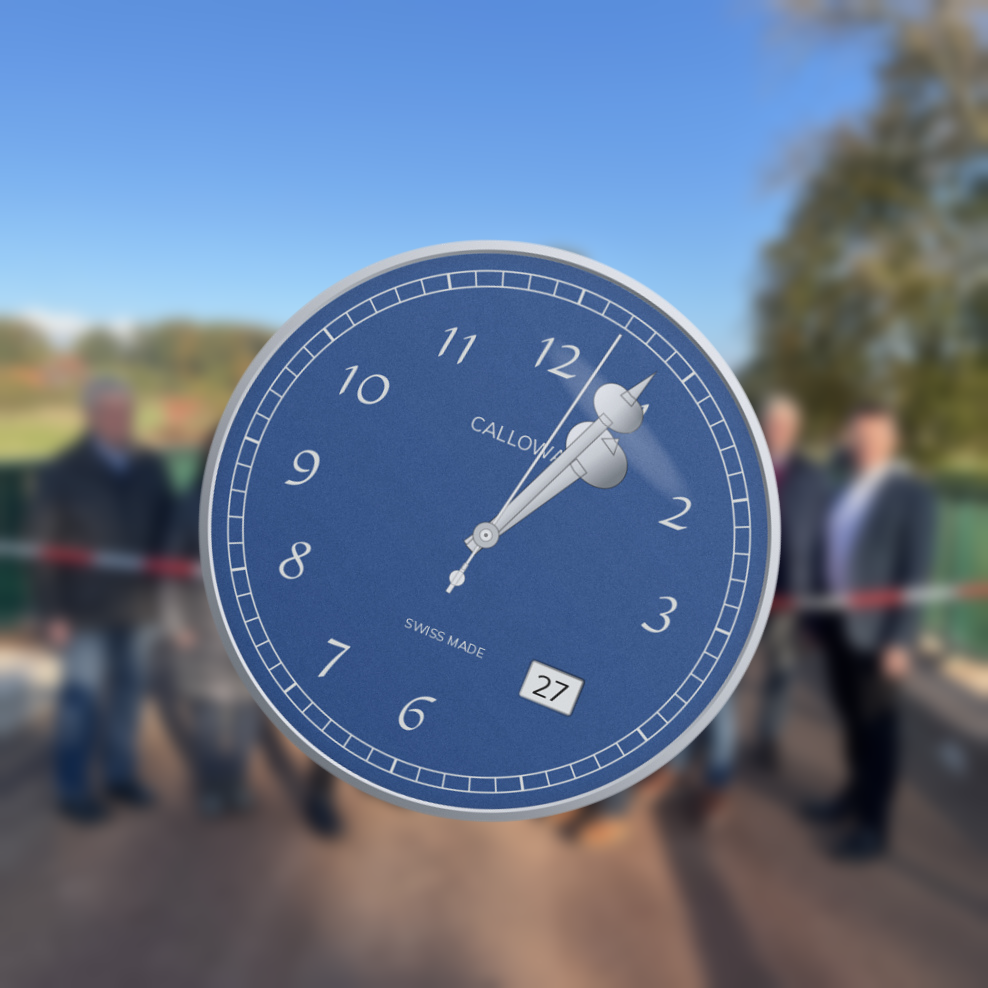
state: 1:04:02
